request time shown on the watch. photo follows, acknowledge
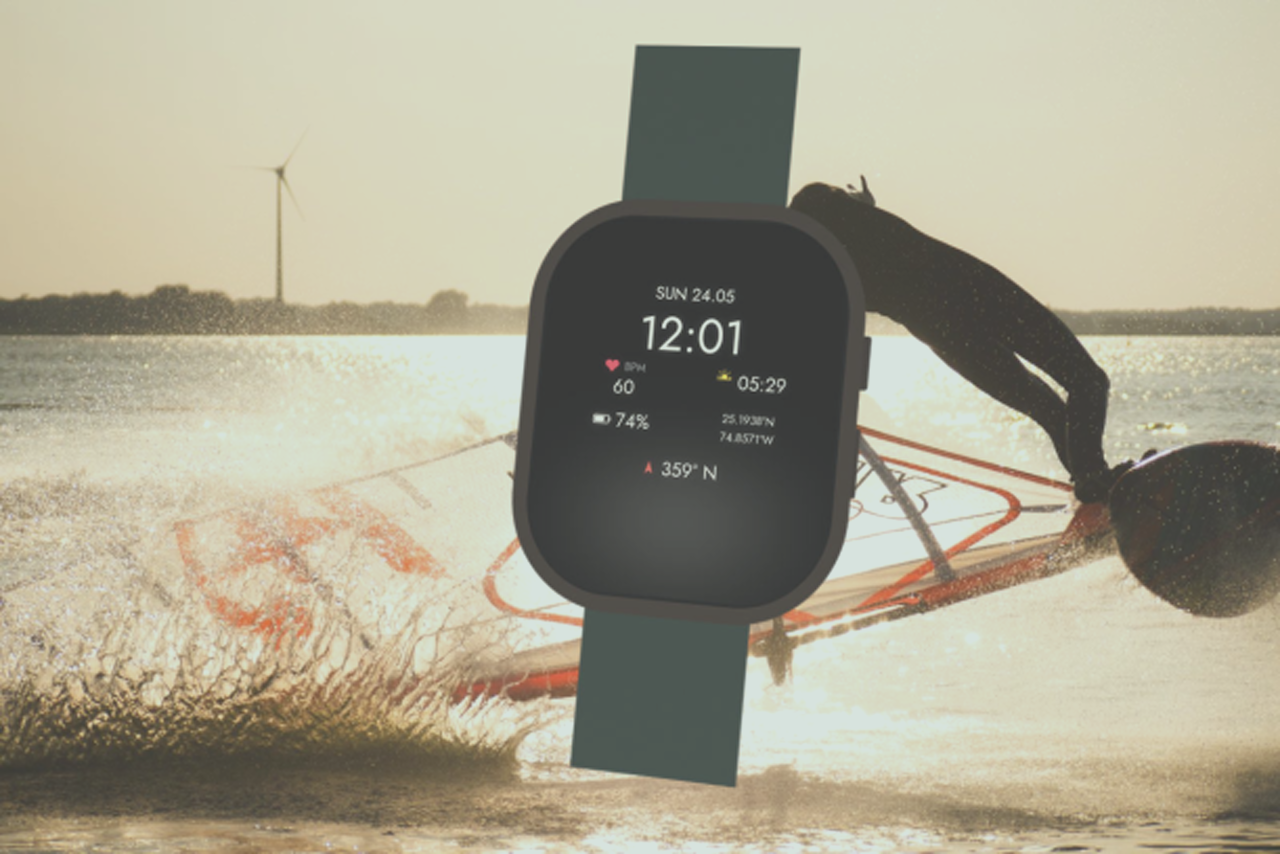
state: 12:01
